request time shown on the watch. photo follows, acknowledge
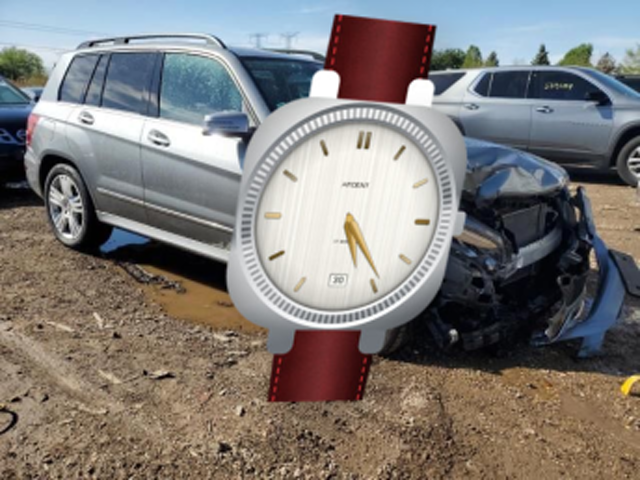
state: 5:24
